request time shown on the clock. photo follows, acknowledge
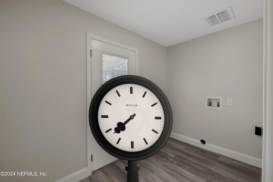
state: 7:38
